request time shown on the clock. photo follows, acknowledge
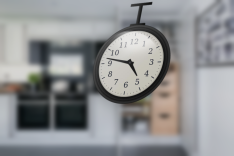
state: 4:47
